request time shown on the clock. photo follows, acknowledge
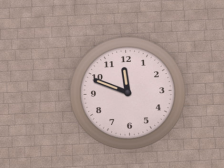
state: 11:49
